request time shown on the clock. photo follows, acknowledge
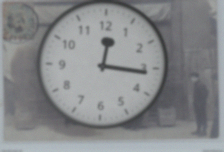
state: 12:16
